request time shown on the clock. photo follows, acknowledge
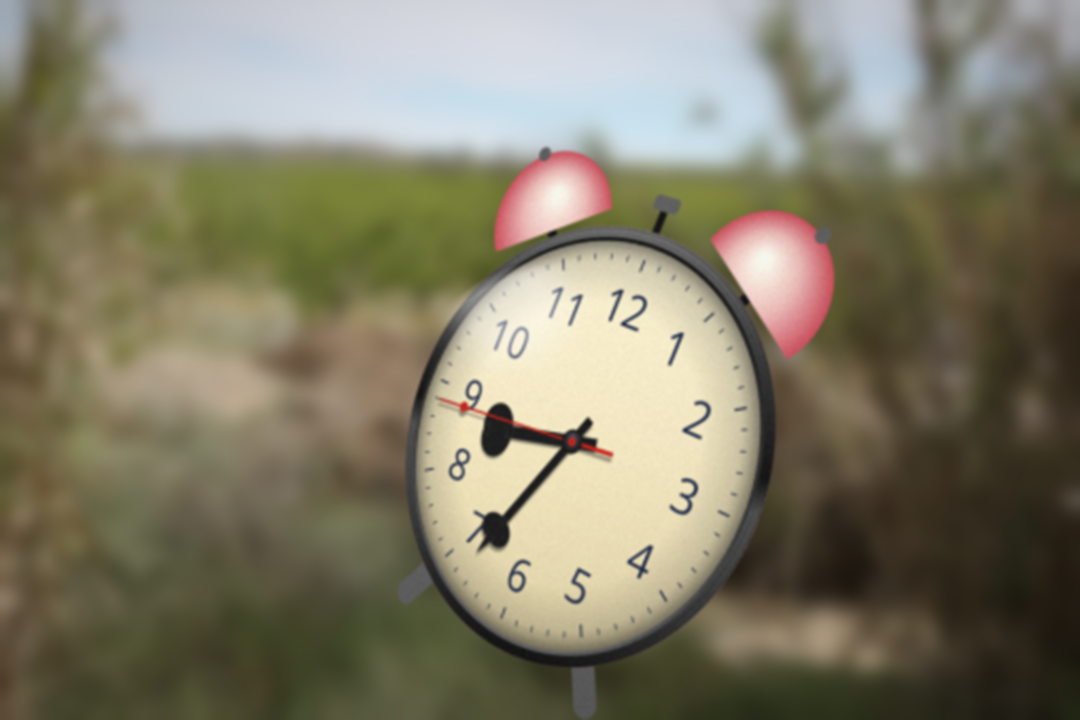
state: 8:33:44
